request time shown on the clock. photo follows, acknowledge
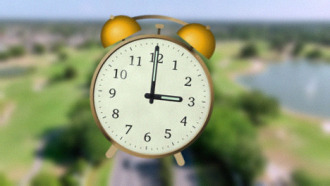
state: 3:00
